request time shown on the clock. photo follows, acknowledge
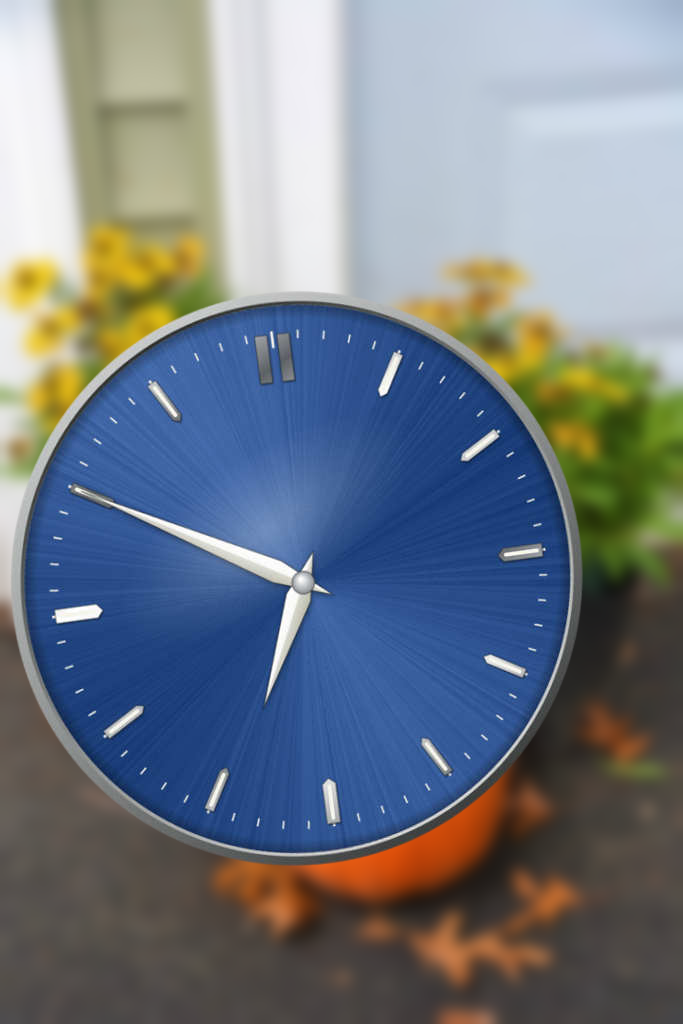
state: 6:50
